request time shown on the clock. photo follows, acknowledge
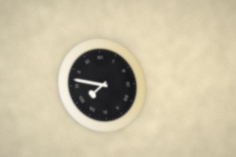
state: 7:47
